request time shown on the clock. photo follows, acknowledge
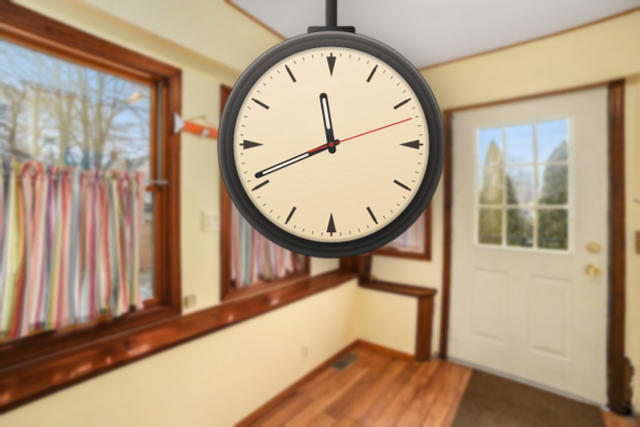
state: 11:41:12
